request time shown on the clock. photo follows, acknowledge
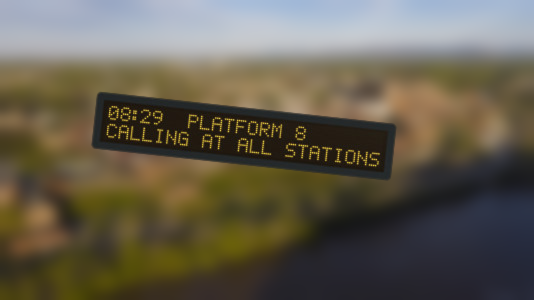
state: 8:29
